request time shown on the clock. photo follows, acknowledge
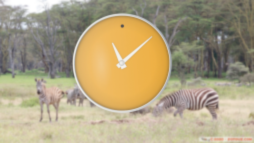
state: 11:08
